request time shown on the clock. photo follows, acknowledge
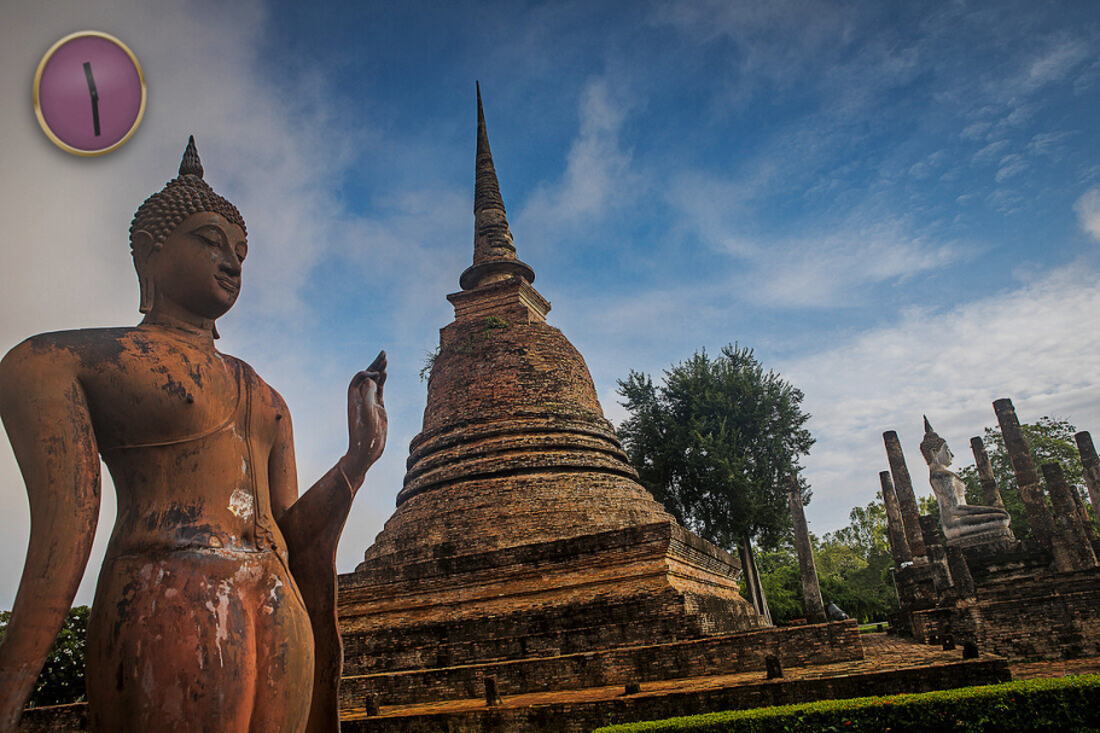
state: 11:29
